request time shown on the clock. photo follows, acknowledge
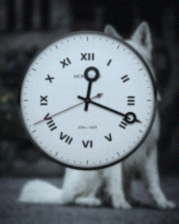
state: 12:18:41
